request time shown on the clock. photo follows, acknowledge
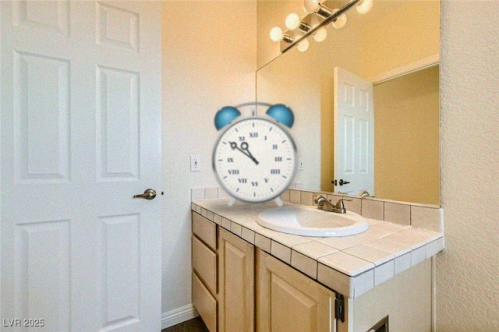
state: 10:51
